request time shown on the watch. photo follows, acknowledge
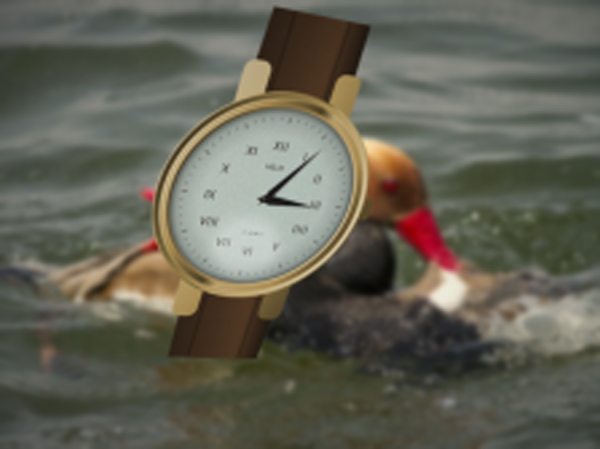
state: 3:06
